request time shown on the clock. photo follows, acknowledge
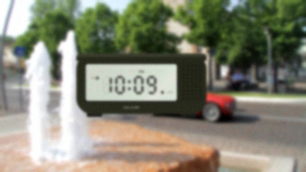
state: 10:09
